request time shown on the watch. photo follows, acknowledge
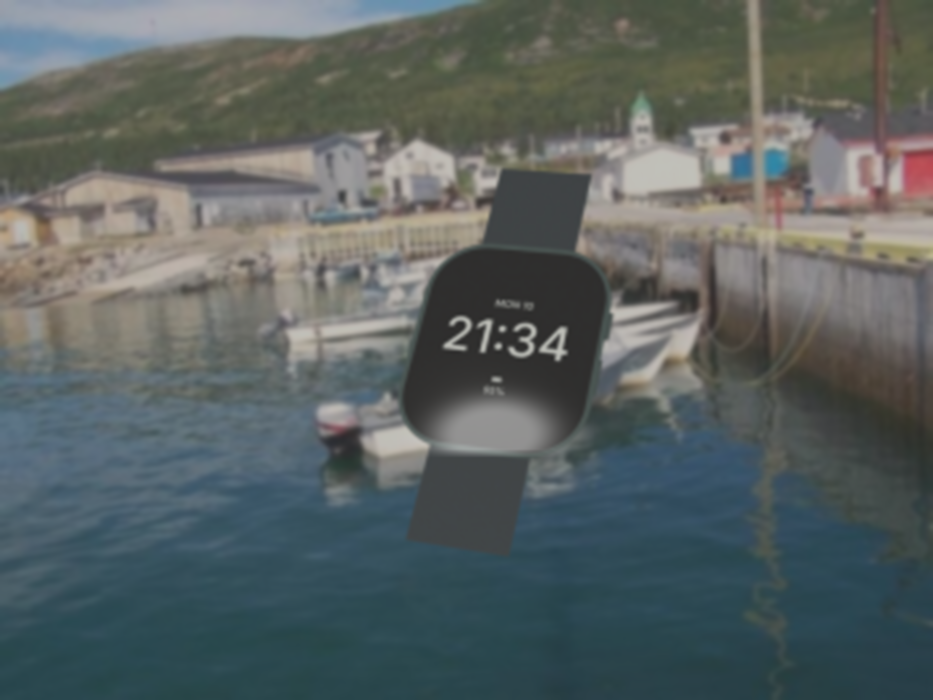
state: 21:34
